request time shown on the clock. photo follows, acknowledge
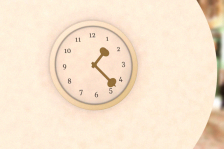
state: 1:23
